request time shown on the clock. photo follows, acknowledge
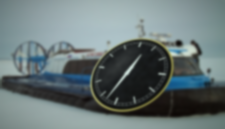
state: 12:33
